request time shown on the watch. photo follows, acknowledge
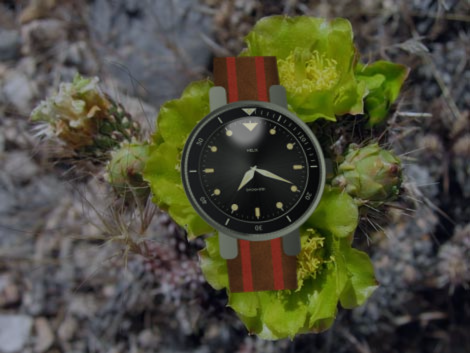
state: 7:19
